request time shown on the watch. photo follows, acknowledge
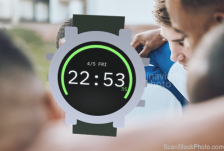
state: 22:53
